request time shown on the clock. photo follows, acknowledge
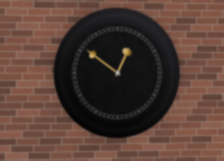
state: 12:51
